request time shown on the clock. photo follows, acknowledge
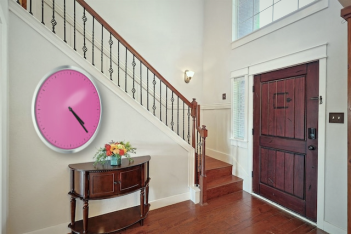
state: 4:23
